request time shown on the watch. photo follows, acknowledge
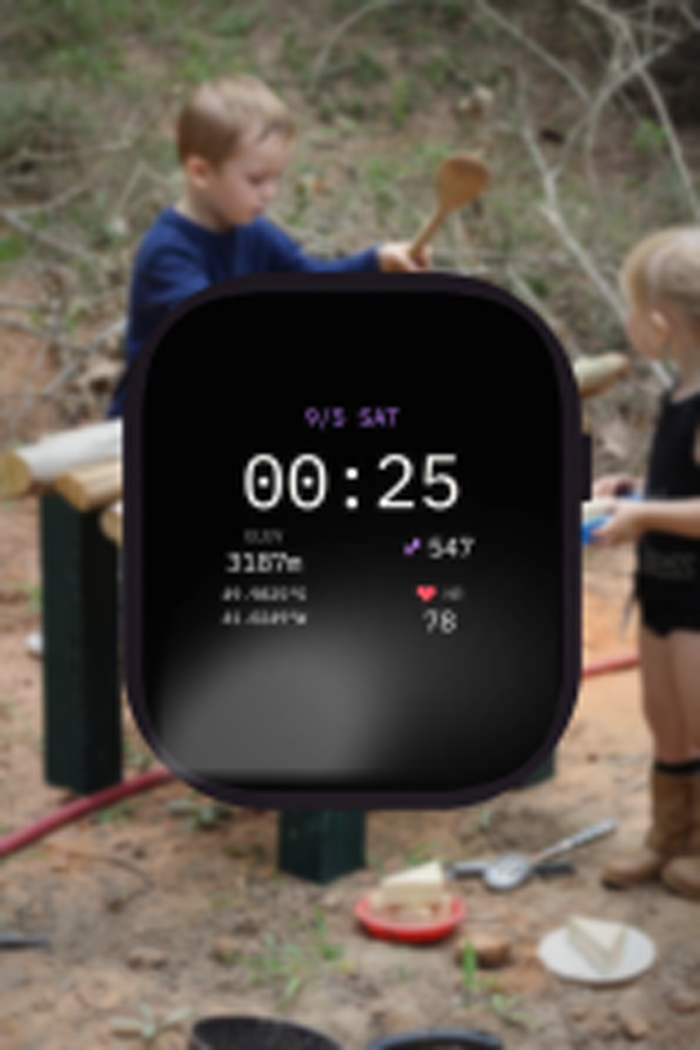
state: 0:25
